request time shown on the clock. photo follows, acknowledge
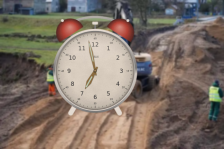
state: 6:58
